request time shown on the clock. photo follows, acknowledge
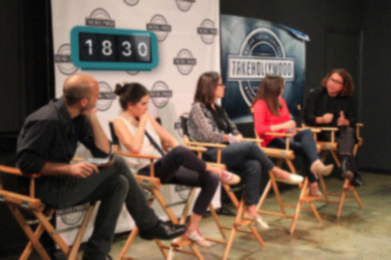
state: 18:30
